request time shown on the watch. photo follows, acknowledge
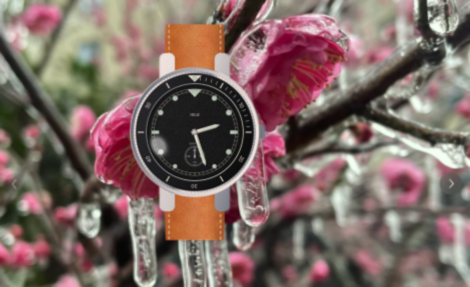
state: 2:27
